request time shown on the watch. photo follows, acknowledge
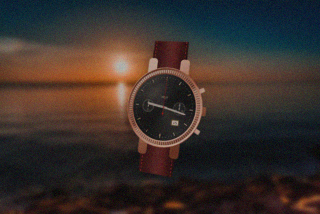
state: 9:17
